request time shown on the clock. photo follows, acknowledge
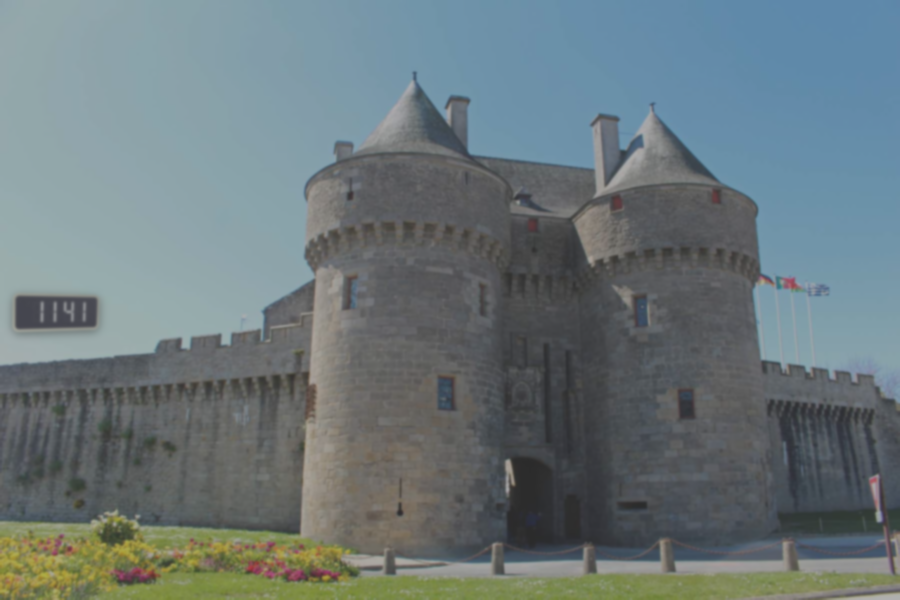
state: 11:41
